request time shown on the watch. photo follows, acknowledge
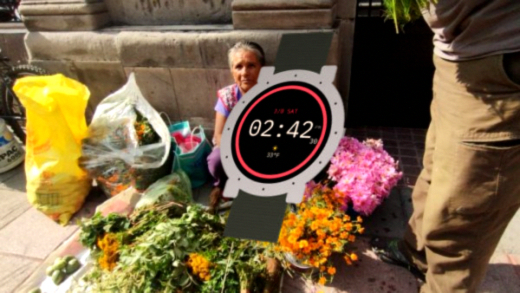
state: 2:42
